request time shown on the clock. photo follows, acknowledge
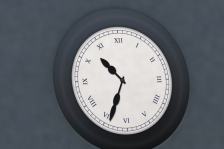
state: 10:34
